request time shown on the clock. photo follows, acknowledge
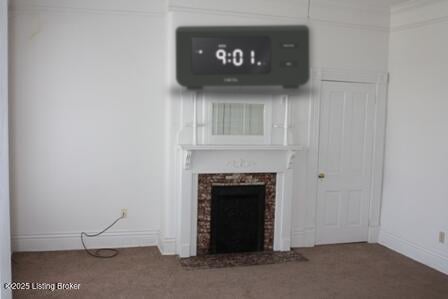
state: 9:01
